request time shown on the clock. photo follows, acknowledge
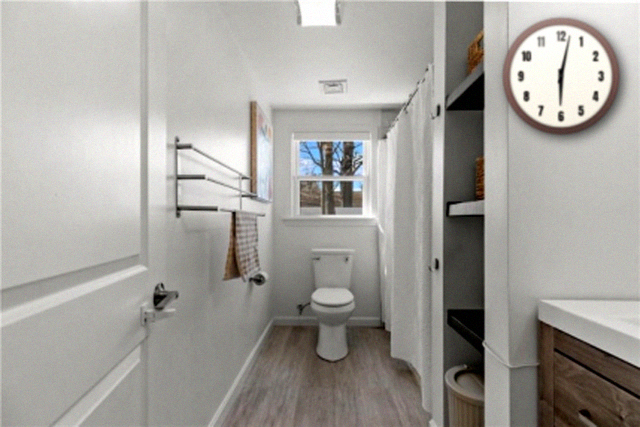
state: 6:02
